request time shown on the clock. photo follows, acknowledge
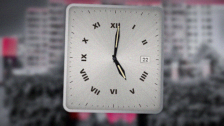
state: 5:01
